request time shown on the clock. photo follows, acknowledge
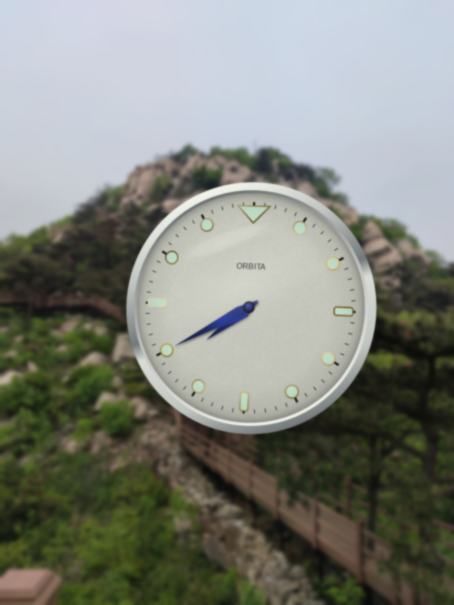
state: 7:40
